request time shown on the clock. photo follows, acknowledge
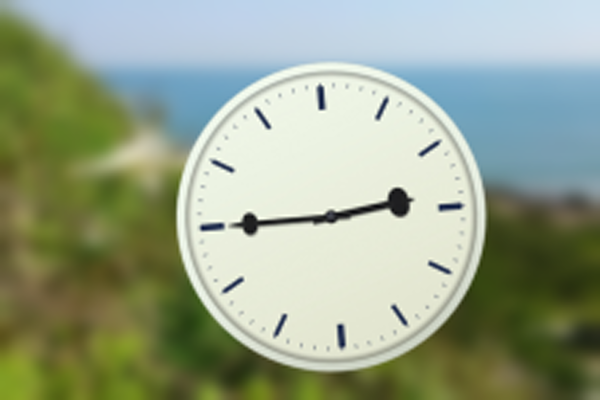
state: 2:45
